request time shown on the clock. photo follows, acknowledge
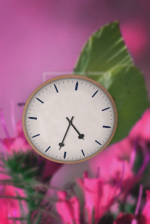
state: 4:32
